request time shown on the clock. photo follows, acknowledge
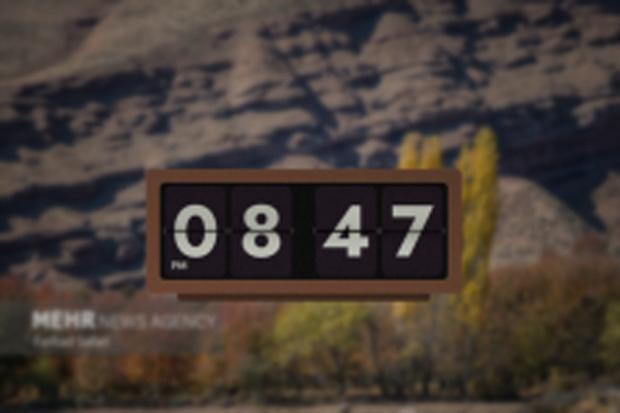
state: 8:47
